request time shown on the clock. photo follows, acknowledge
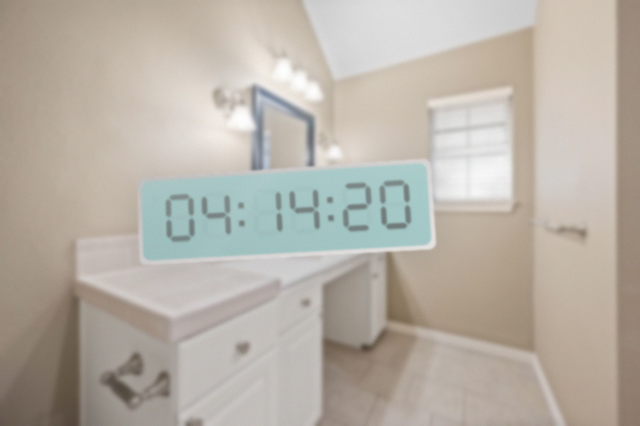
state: 4:14:20
